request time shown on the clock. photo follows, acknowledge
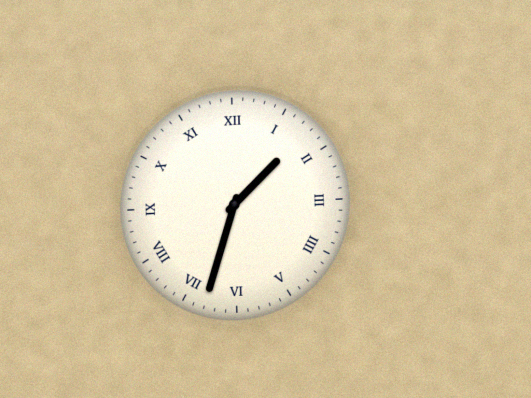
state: 1:33
